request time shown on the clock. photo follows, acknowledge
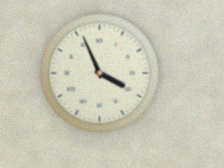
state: 3:56
